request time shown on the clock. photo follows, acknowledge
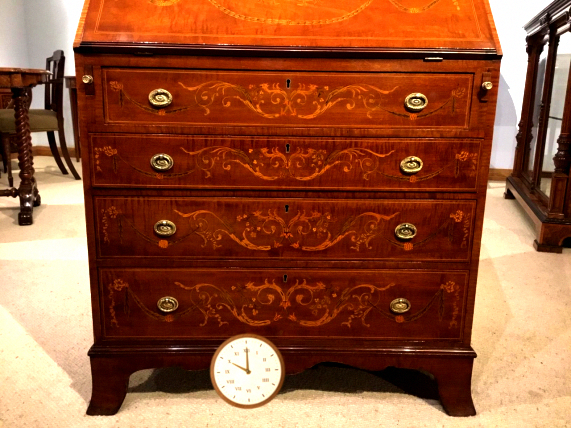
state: 10:00
